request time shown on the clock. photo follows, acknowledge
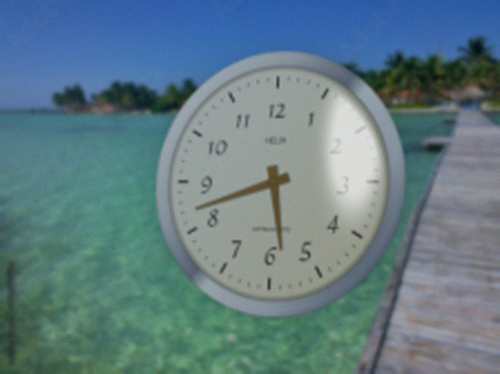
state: 5:42
